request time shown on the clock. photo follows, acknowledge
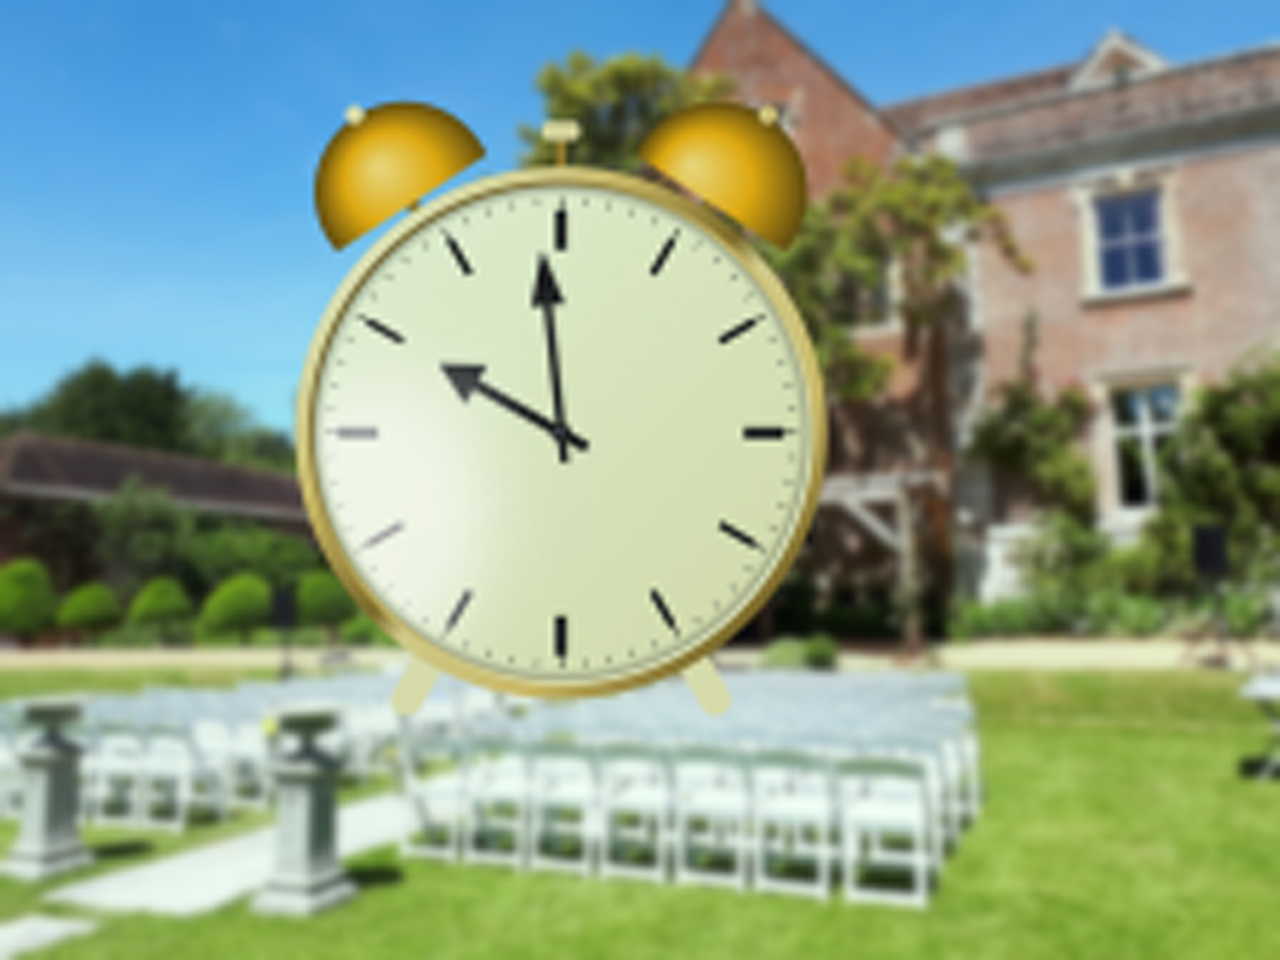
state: 9:59
